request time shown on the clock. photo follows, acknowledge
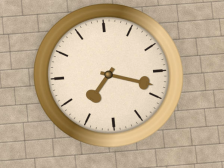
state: 7:18
